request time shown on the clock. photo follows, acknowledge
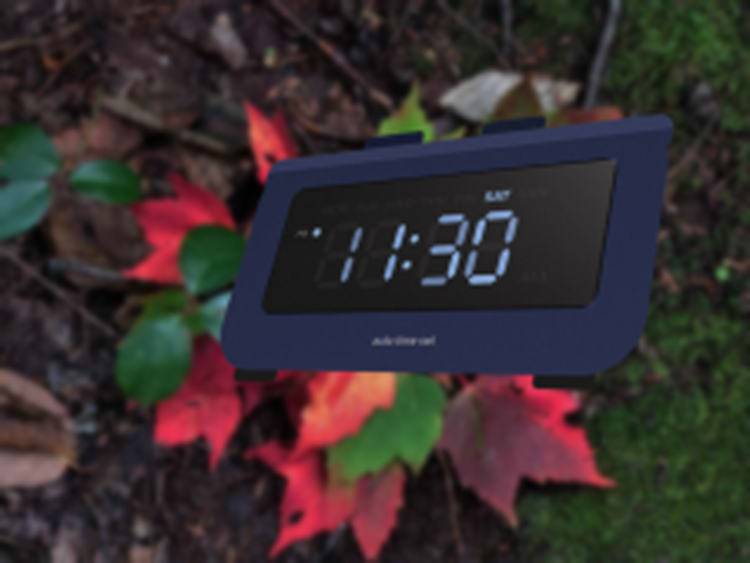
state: 11:30
